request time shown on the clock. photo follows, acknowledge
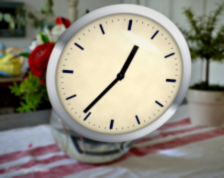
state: 12:36
